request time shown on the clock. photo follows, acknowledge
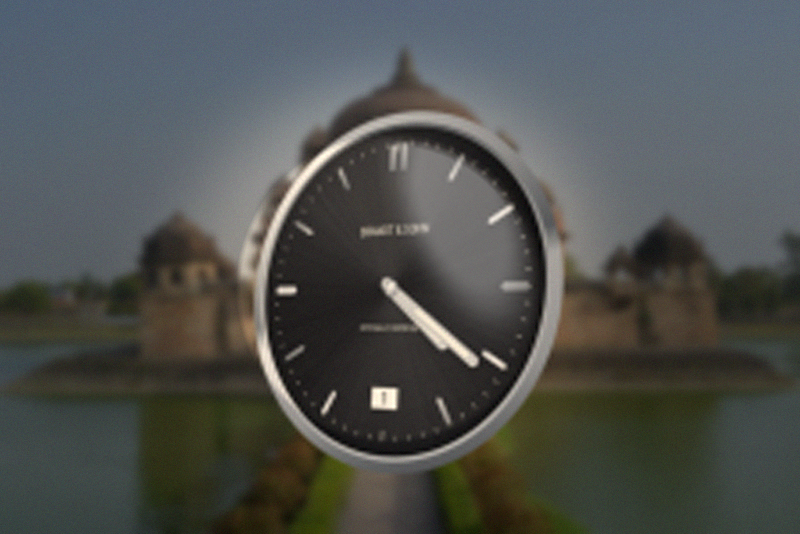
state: 4:21
